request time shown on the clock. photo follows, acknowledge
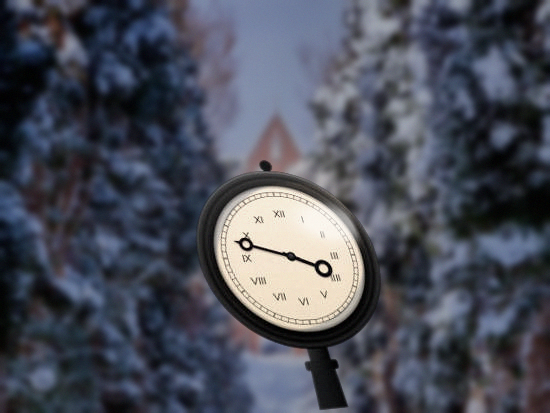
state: 3:48
